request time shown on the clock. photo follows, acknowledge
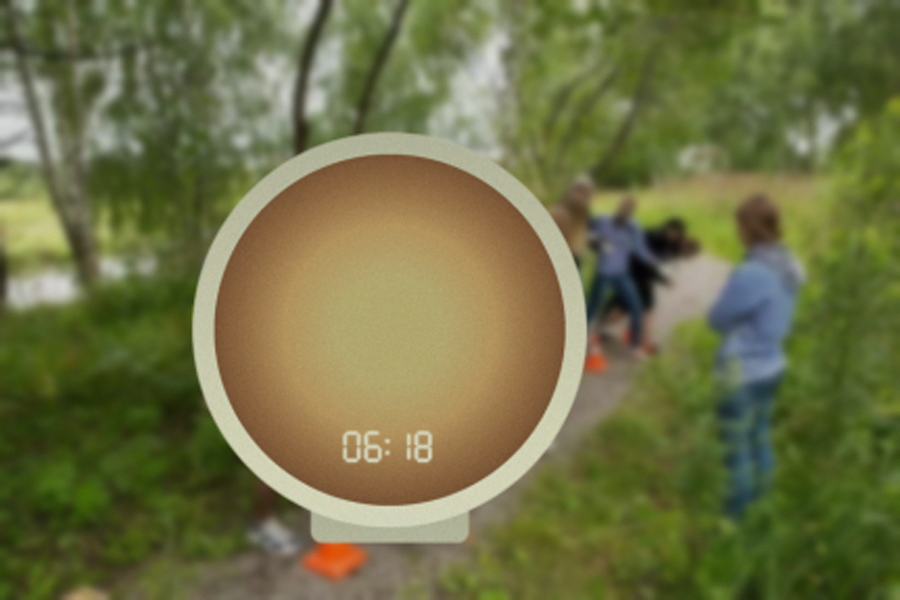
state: 6:18
